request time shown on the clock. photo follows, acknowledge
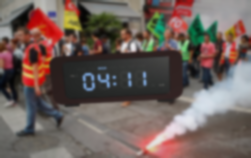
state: 4:11
